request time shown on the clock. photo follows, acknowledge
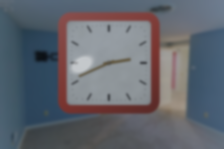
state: 2:41
